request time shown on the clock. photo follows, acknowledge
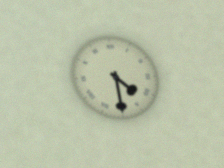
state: 4:30
